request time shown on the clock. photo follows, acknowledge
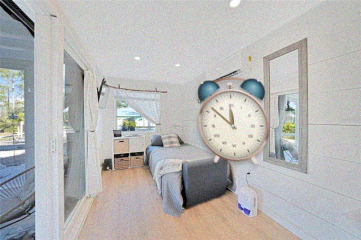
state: 11:52
